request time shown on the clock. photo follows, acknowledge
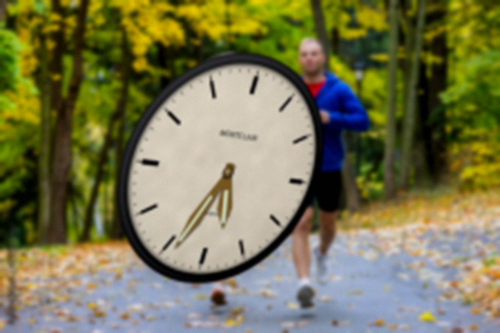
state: 5:34
